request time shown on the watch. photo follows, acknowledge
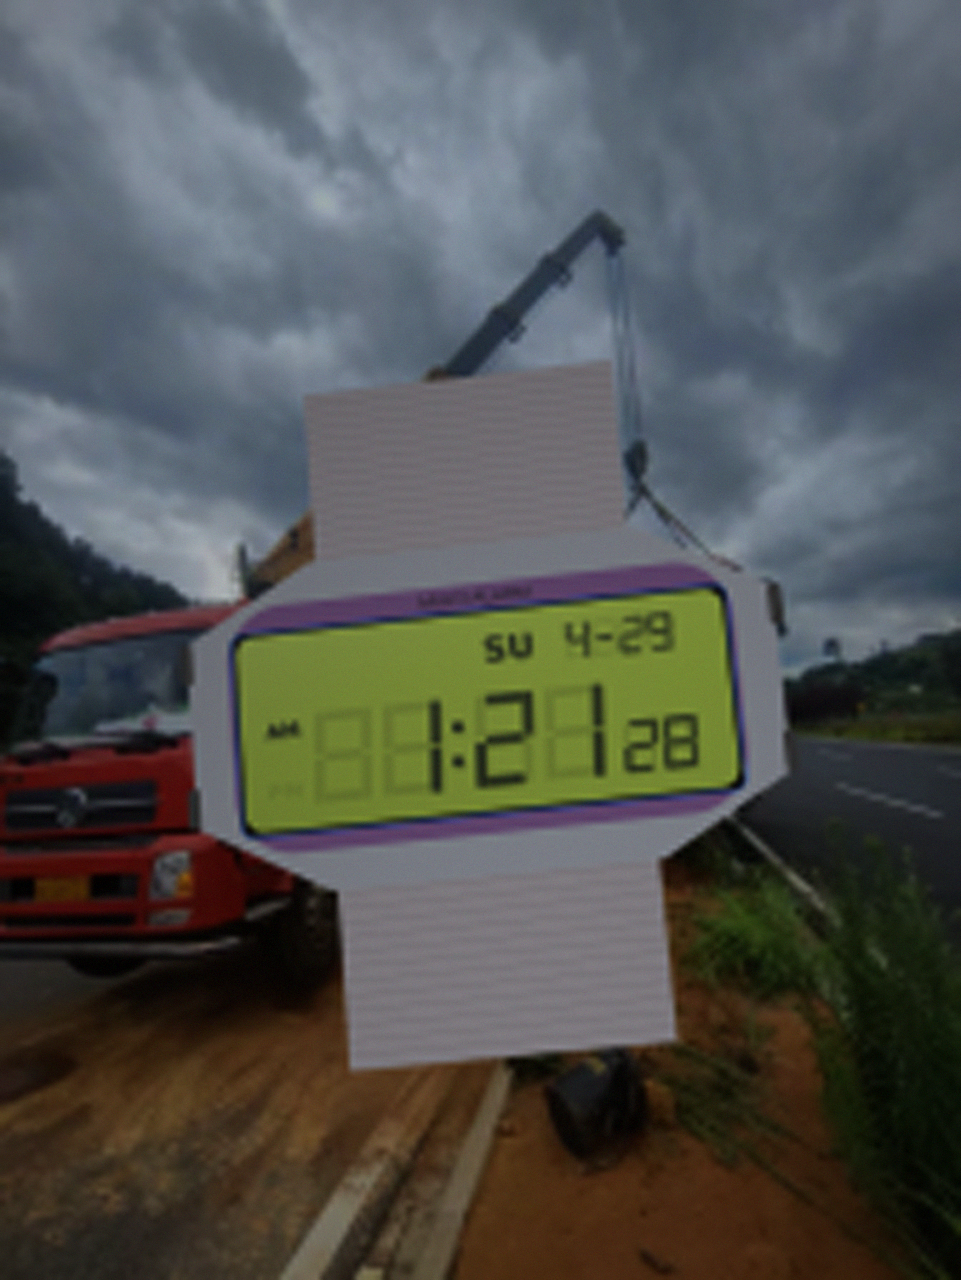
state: 1:21:28
